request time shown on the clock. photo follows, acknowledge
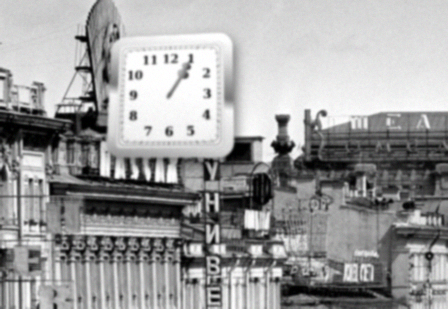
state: 1:05
